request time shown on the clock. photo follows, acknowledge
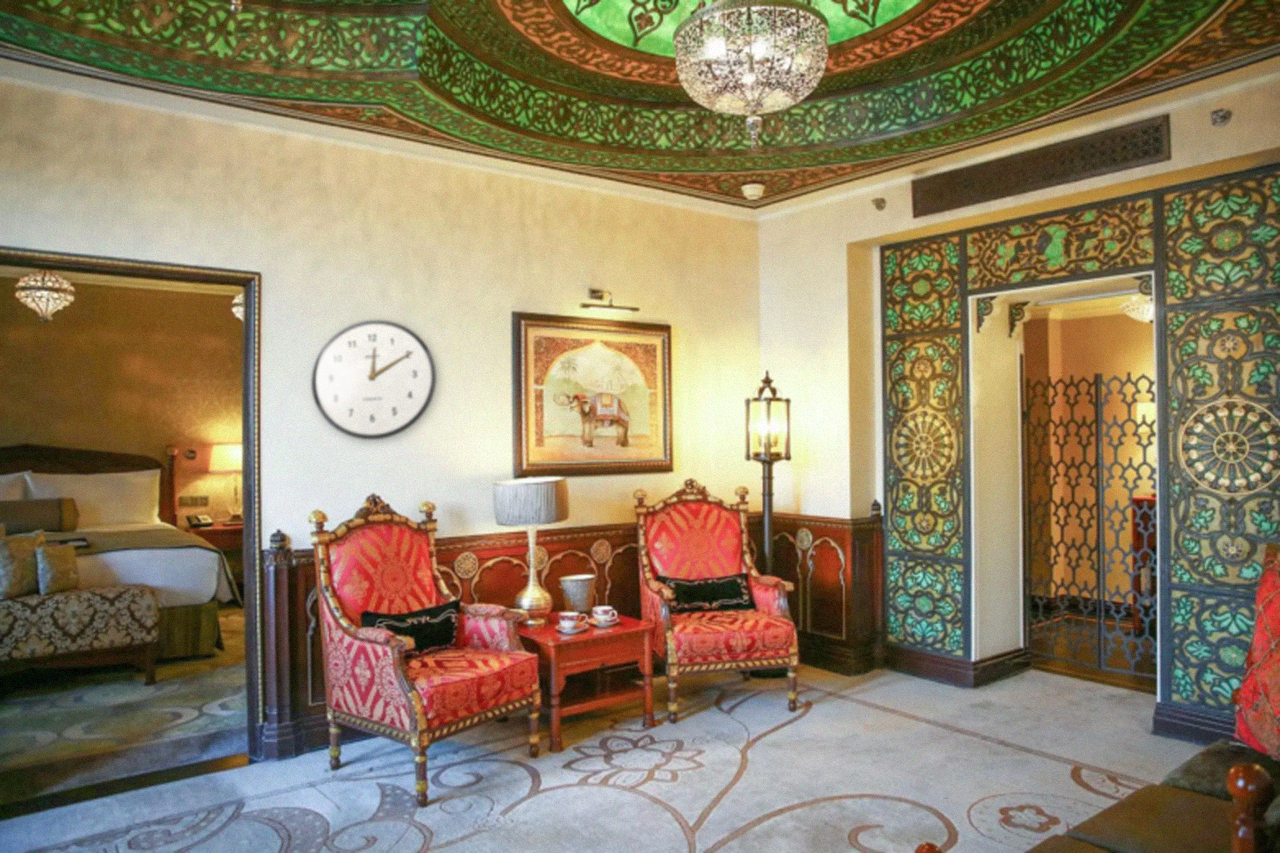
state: 12:10
